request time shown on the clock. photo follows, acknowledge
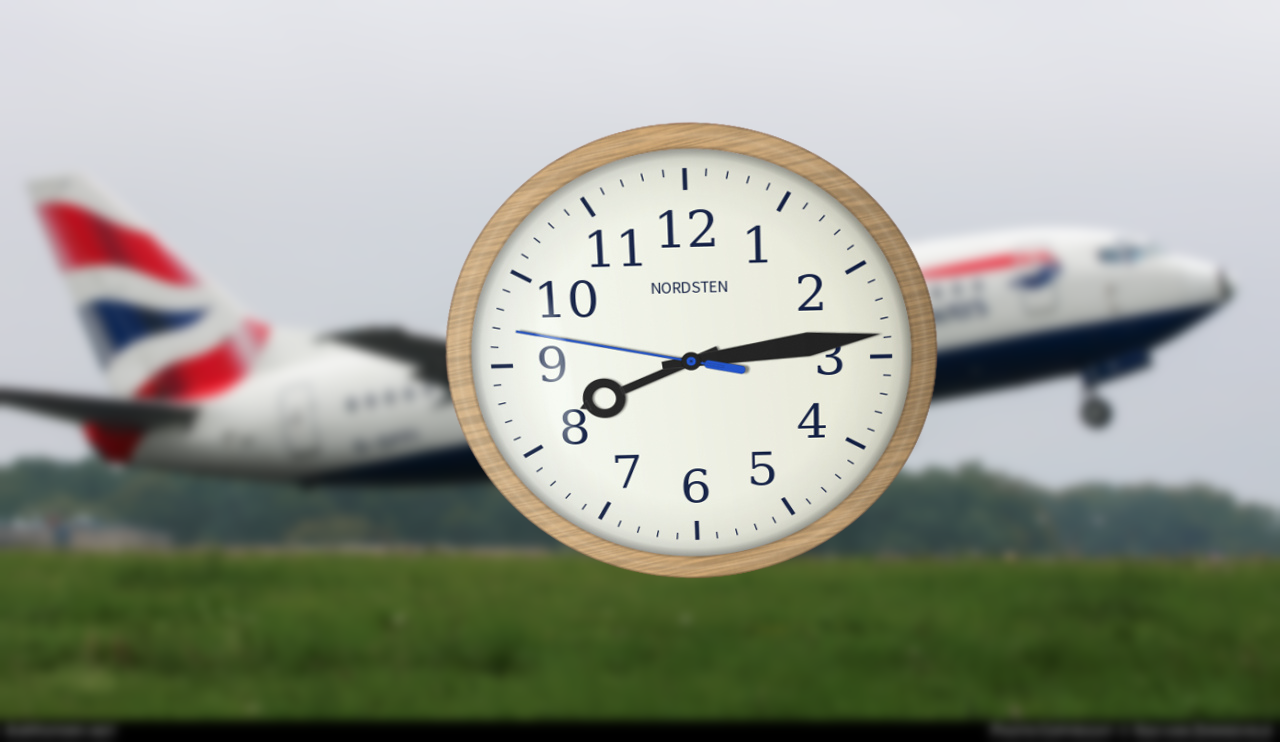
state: 8:13:47
